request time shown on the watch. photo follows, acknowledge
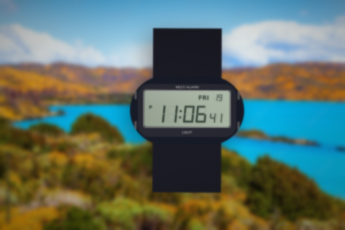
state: 11:06
